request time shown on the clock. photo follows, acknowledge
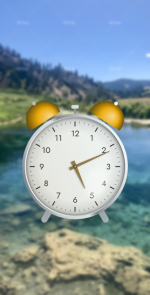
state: 5:11
